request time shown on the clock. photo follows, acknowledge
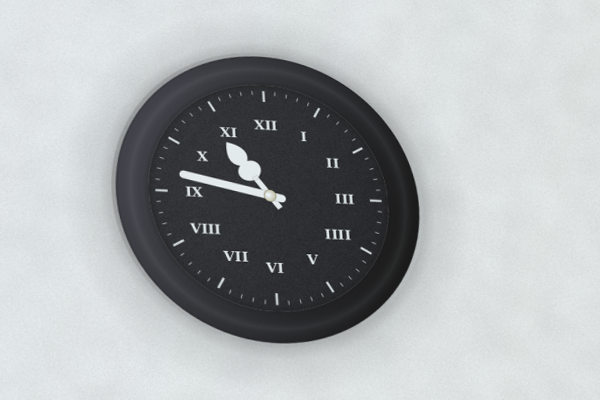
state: 10:47
